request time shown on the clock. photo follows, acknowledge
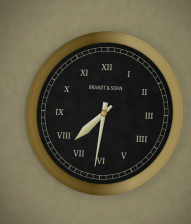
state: 7:31
